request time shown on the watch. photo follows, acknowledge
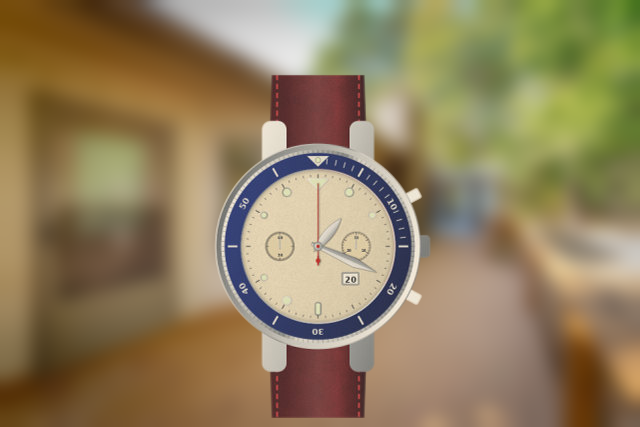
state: 1:19
